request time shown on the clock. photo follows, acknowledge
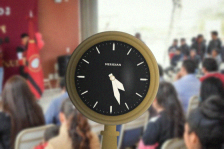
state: 4:27
